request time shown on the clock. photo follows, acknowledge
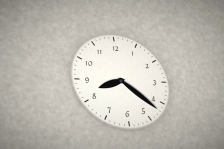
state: 8:22
